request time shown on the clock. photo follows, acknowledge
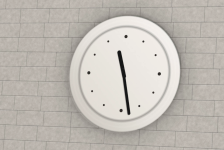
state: 11:28
